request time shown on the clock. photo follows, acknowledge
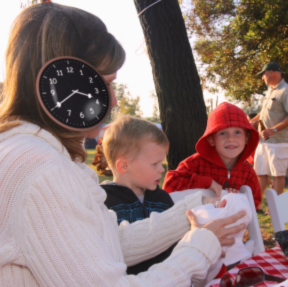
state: 3:40
